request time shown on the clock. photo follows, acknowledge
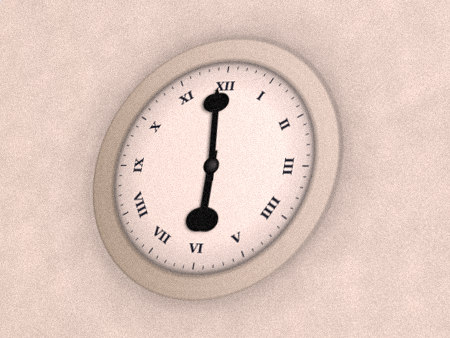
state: 5:59
